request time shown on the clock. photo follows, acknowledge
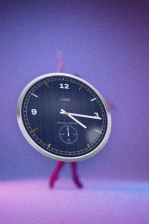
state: 4:16
